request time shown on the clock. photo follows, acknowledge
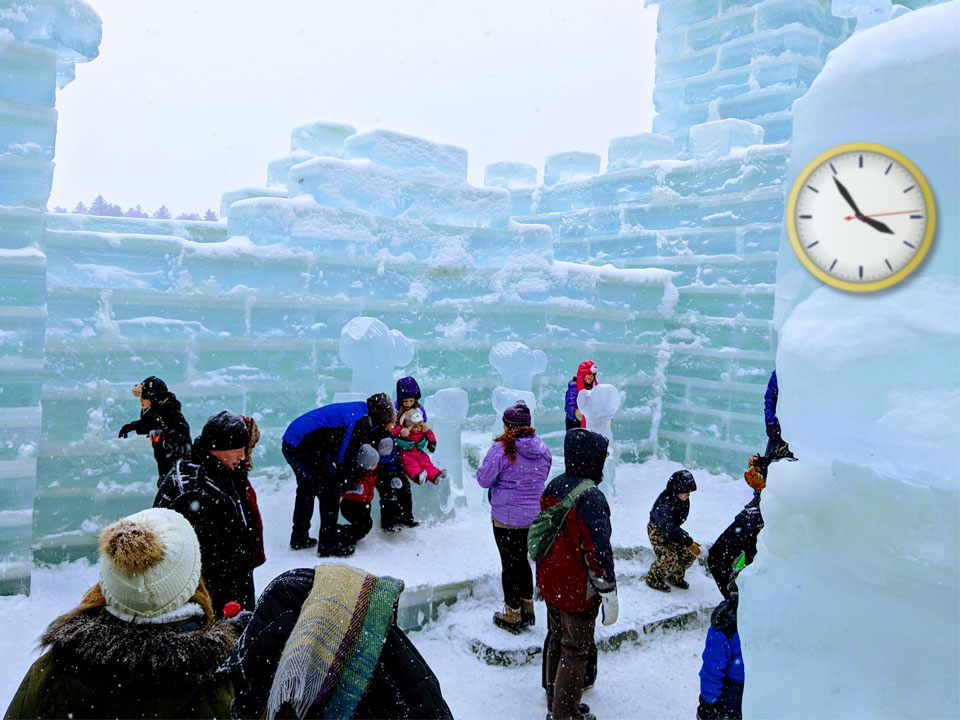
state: 3:54:14
